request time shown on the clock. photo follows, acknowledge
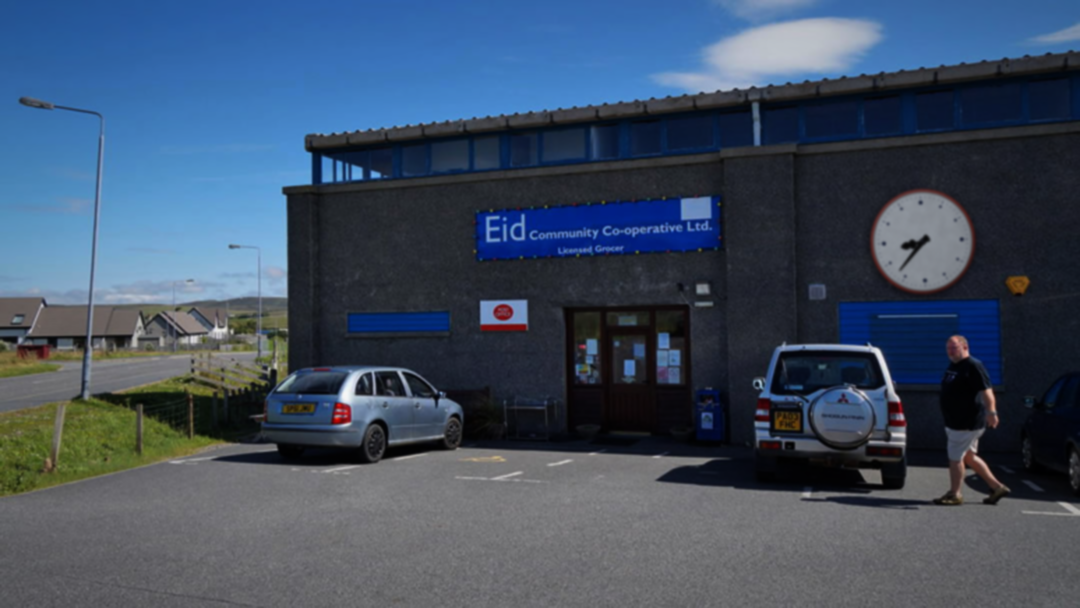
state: 8:37
